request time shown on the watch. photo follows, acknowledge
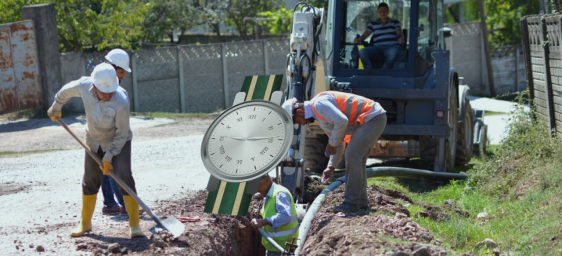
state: 9:14
